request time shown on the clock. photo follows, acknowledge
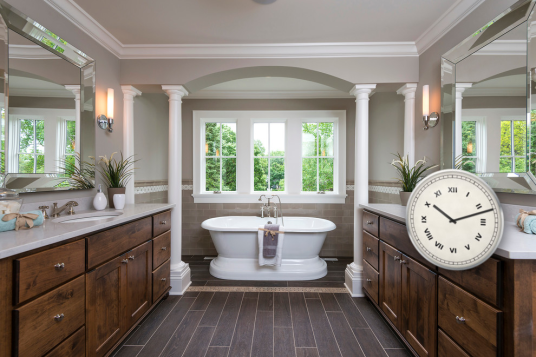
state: 10:12
